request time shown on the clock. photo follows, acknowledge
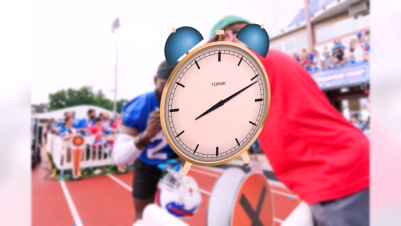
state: 8:11
